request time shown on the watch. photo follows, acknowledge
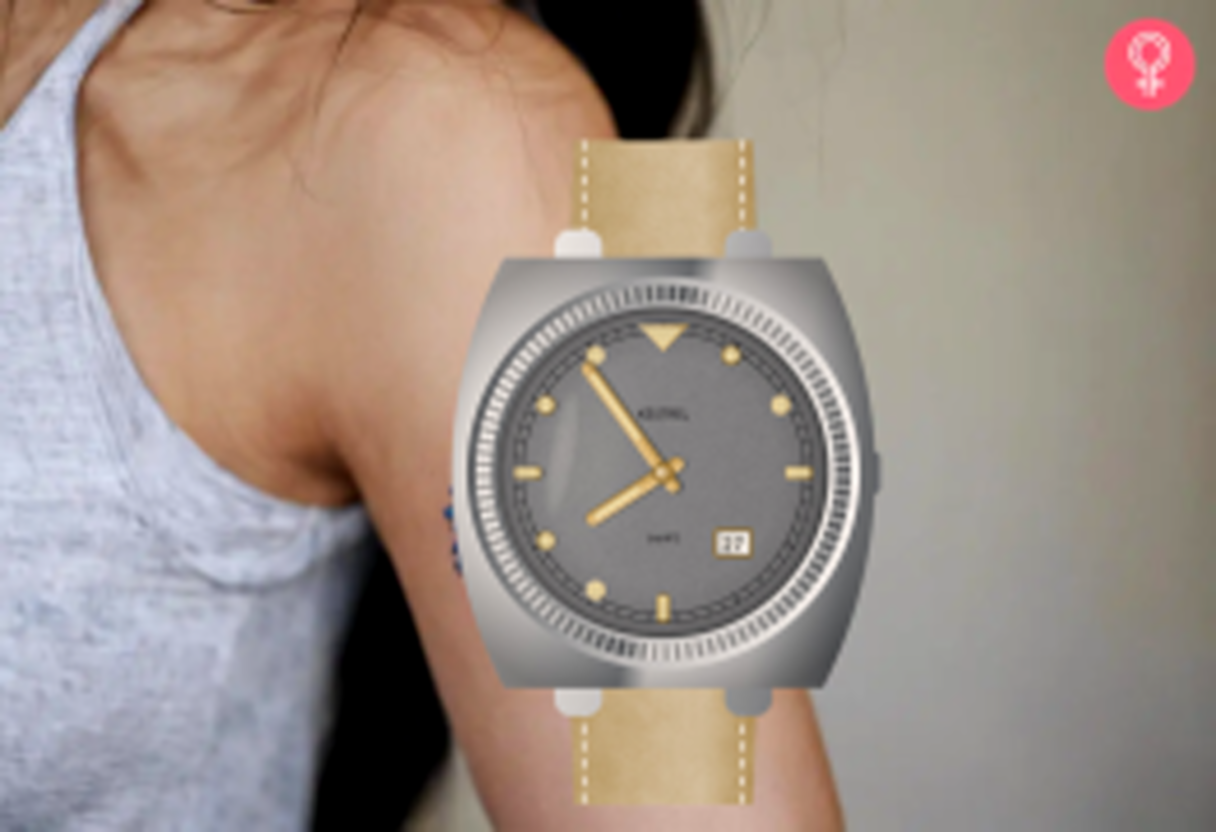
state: 7:54
